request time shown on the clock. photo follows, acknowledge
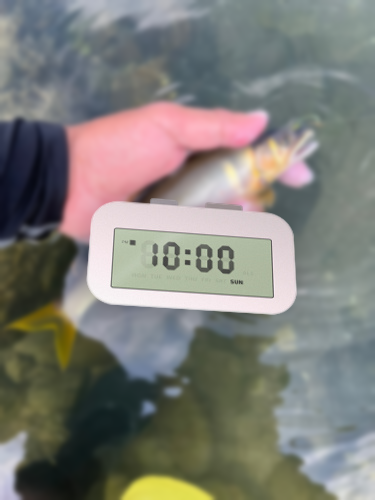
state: 10:00
